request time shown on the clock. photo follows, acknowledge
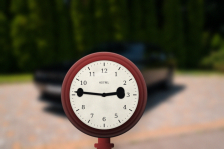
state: 2:46
